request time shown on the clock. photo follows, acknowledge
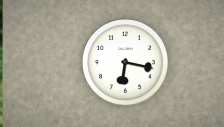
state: 6:17
